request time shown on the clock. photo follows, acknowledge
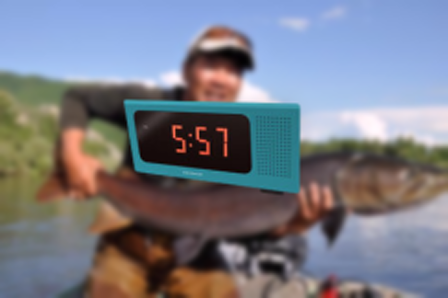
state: 5:57
